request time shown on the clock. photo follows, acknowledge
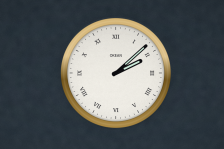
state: 2:08
